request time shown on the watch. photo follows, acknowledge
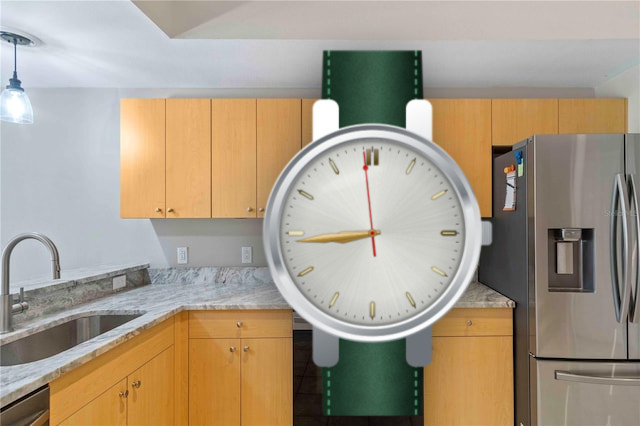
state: 8:43:59
